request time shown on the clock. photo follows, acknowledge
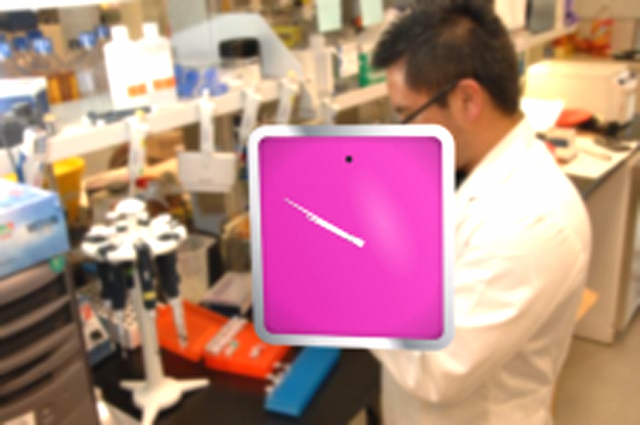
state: 9:50
